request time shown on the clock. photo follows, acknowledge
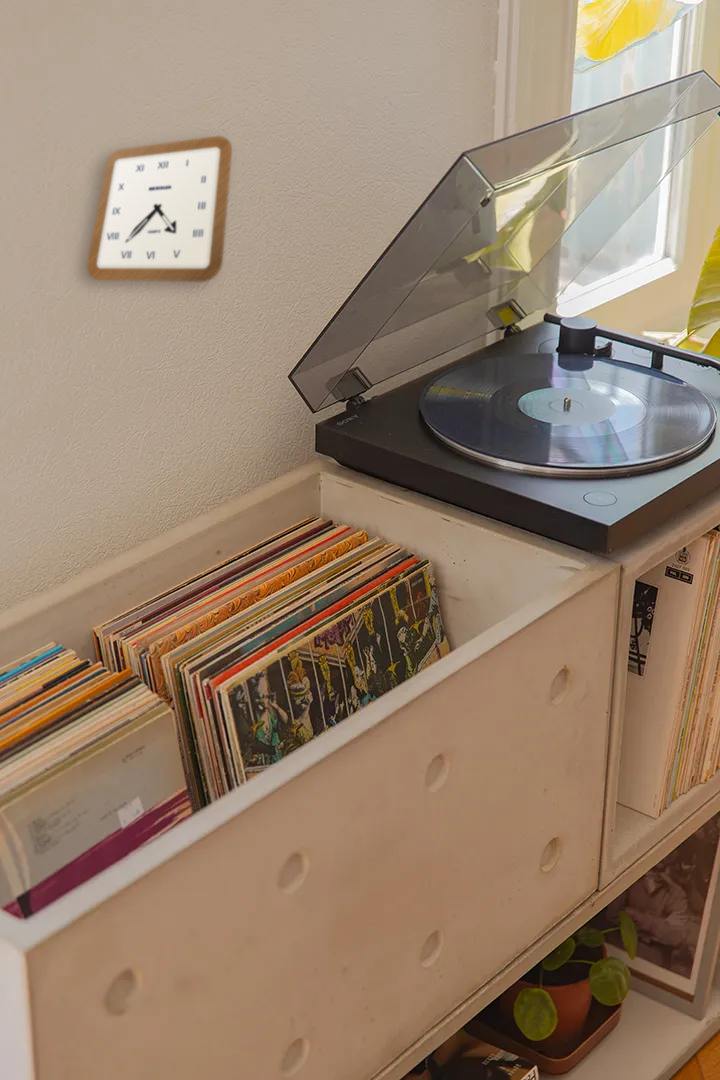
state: 4:37
